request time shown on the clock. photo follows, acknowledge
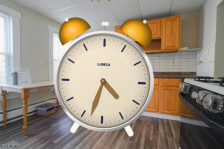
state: 4:33
